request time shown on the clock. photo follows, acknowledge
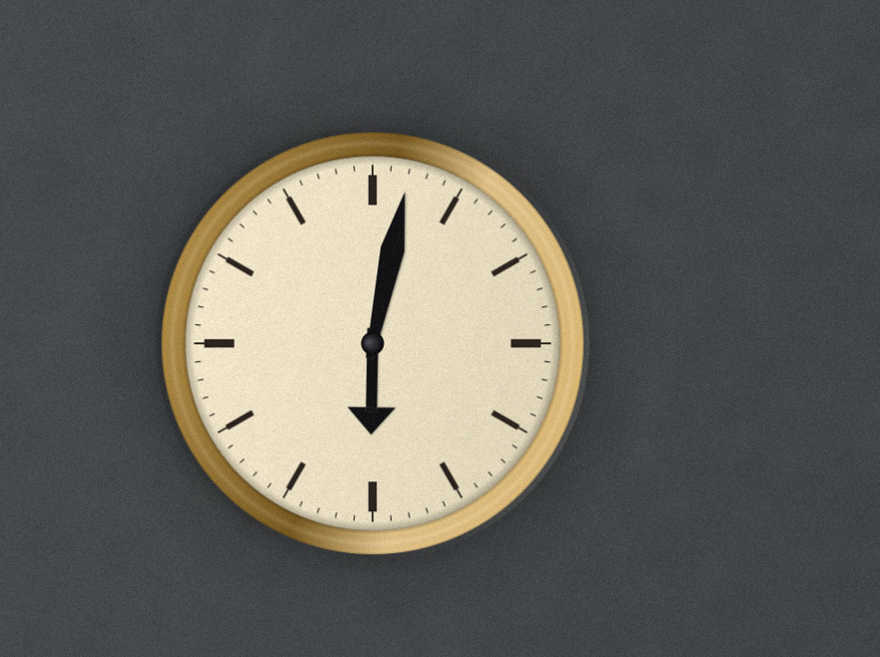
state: 6:02
